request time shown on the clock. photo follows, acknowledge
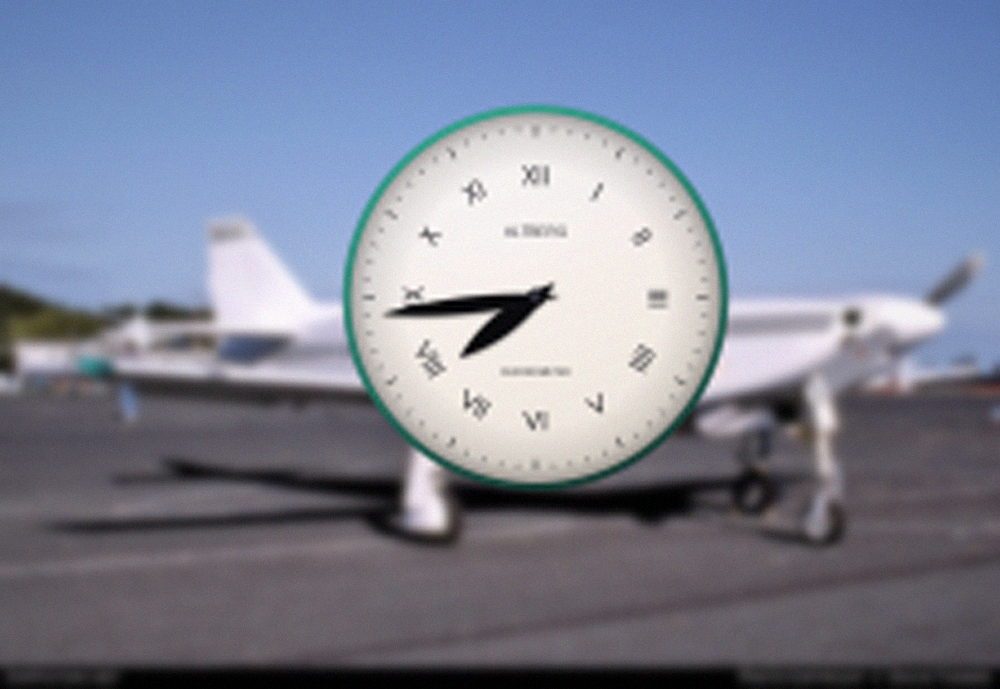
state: 7:44
